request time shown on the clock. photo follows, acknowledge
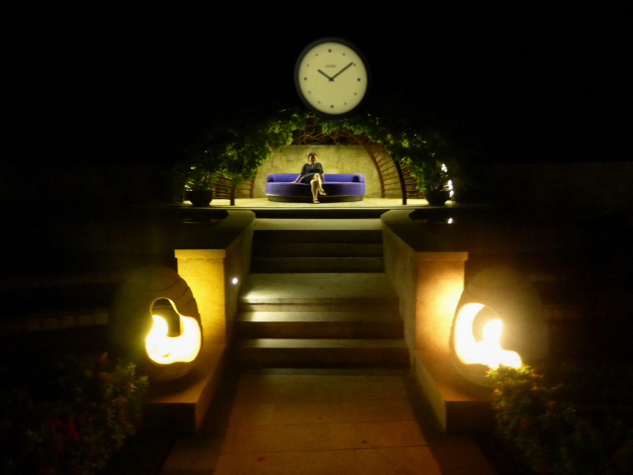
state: 10:09
